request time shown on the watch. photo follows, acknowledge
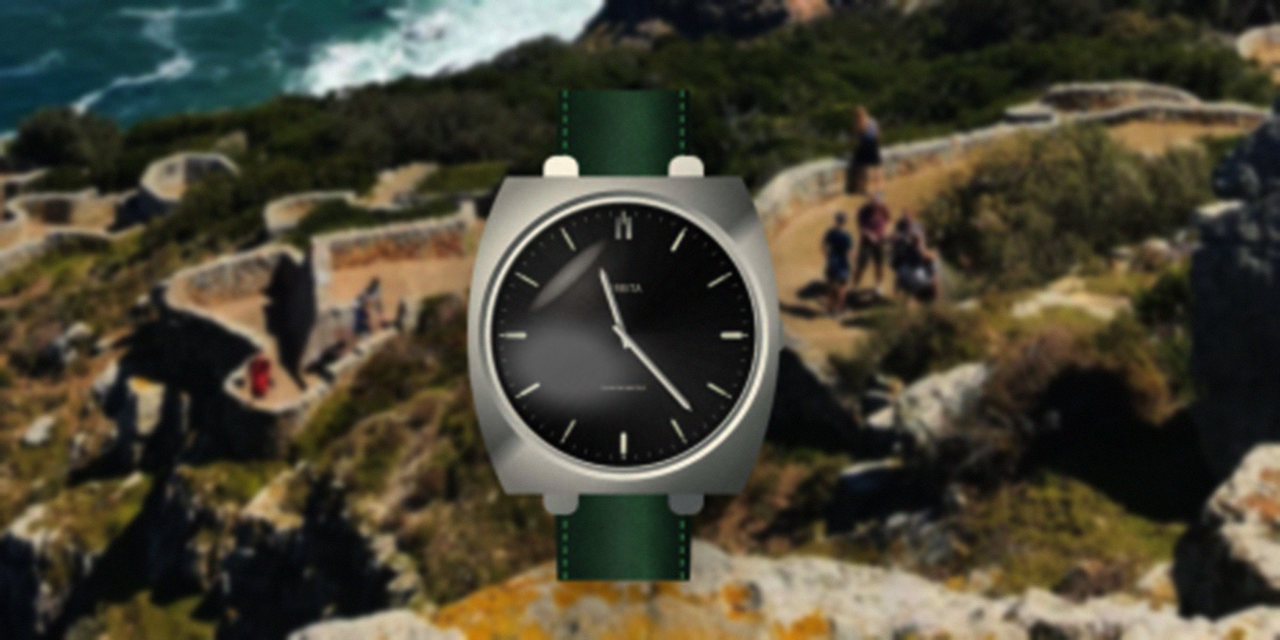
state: 11:23
